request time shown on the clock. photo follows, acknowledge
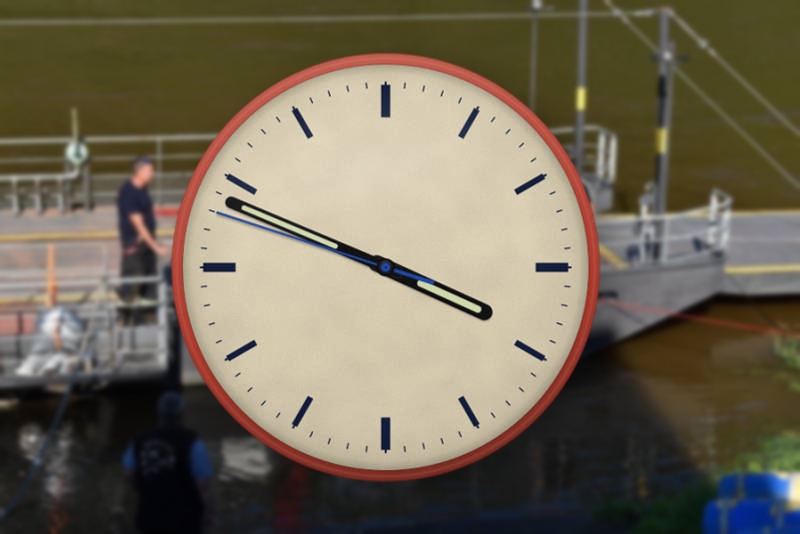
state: 3:48:48
